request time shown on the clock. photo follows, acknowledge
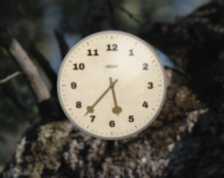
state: 5:37
